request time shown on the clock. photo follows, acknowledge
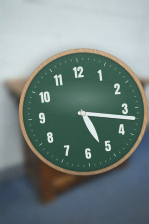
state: 5:17
